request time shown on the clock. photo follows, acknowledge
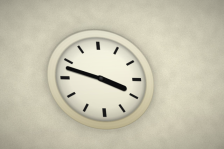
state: 3:48
